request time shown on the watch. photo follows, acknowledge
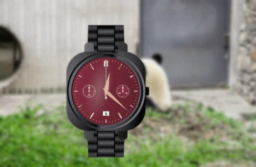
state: 12:22
